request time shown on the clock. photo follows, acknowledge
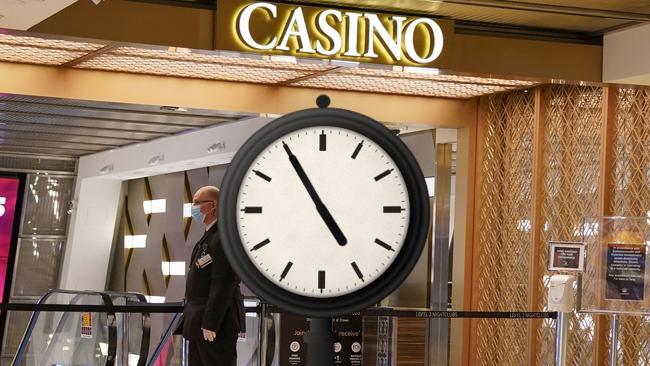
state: 4:55
